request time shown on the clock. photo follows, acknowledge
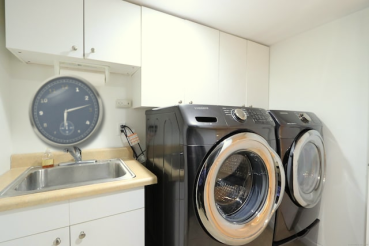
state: 6:13
